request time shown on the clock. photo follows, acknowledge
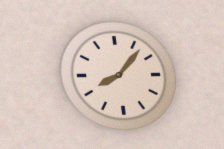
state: 8:07
